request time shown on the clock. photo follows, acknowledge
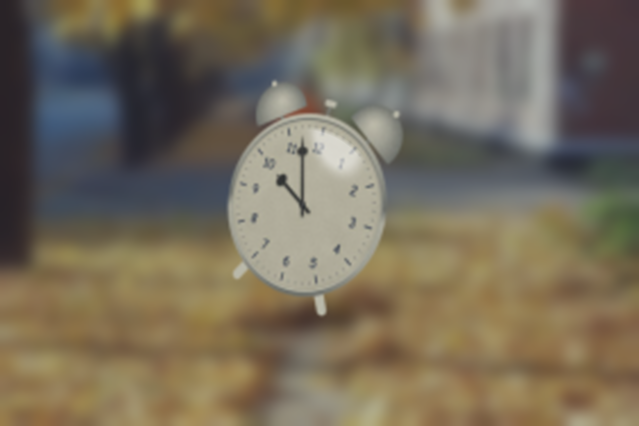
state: 9:57
